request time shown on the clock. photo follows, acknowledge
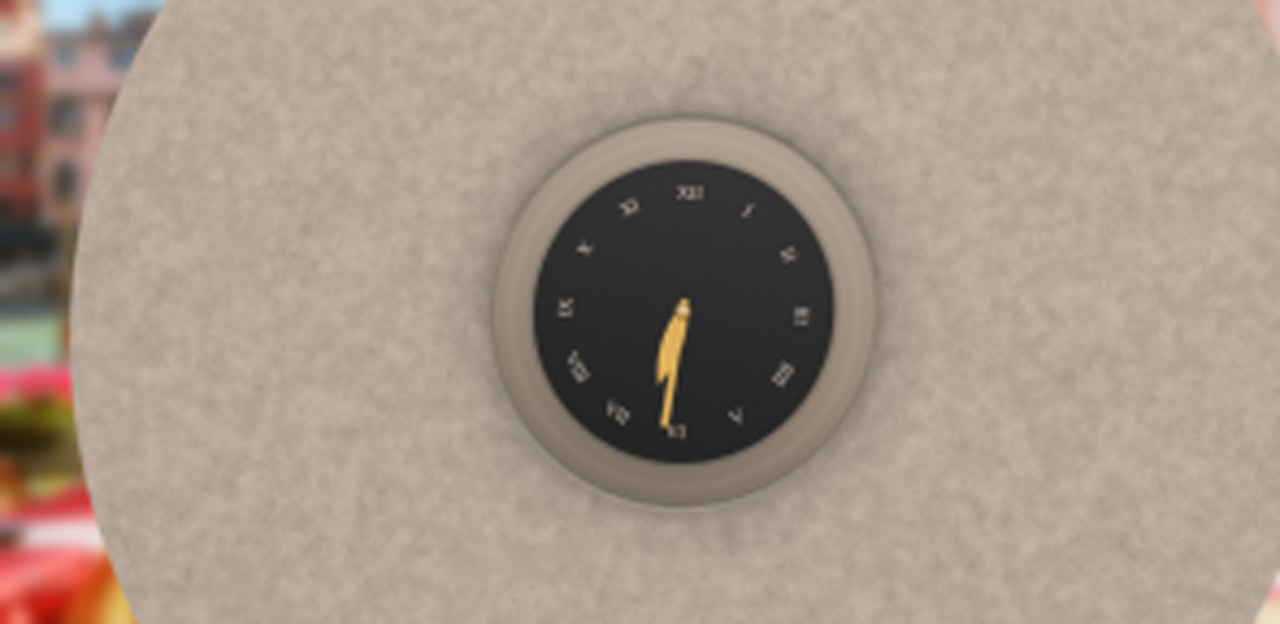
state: 6:31
